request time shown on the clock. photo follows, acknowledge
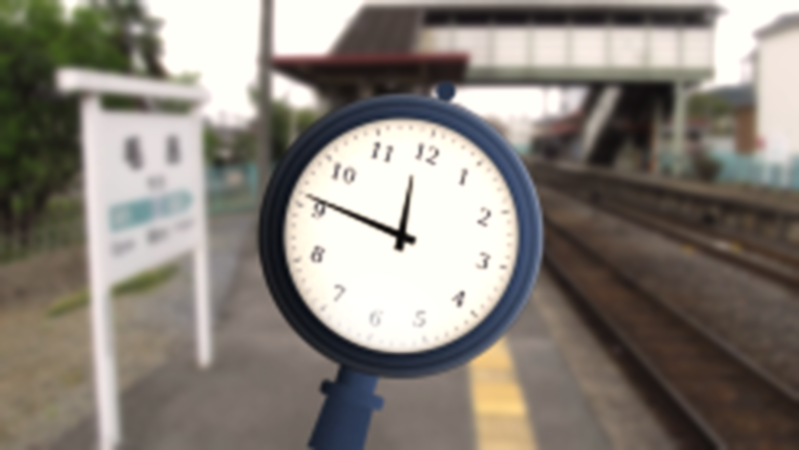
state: 11:46
